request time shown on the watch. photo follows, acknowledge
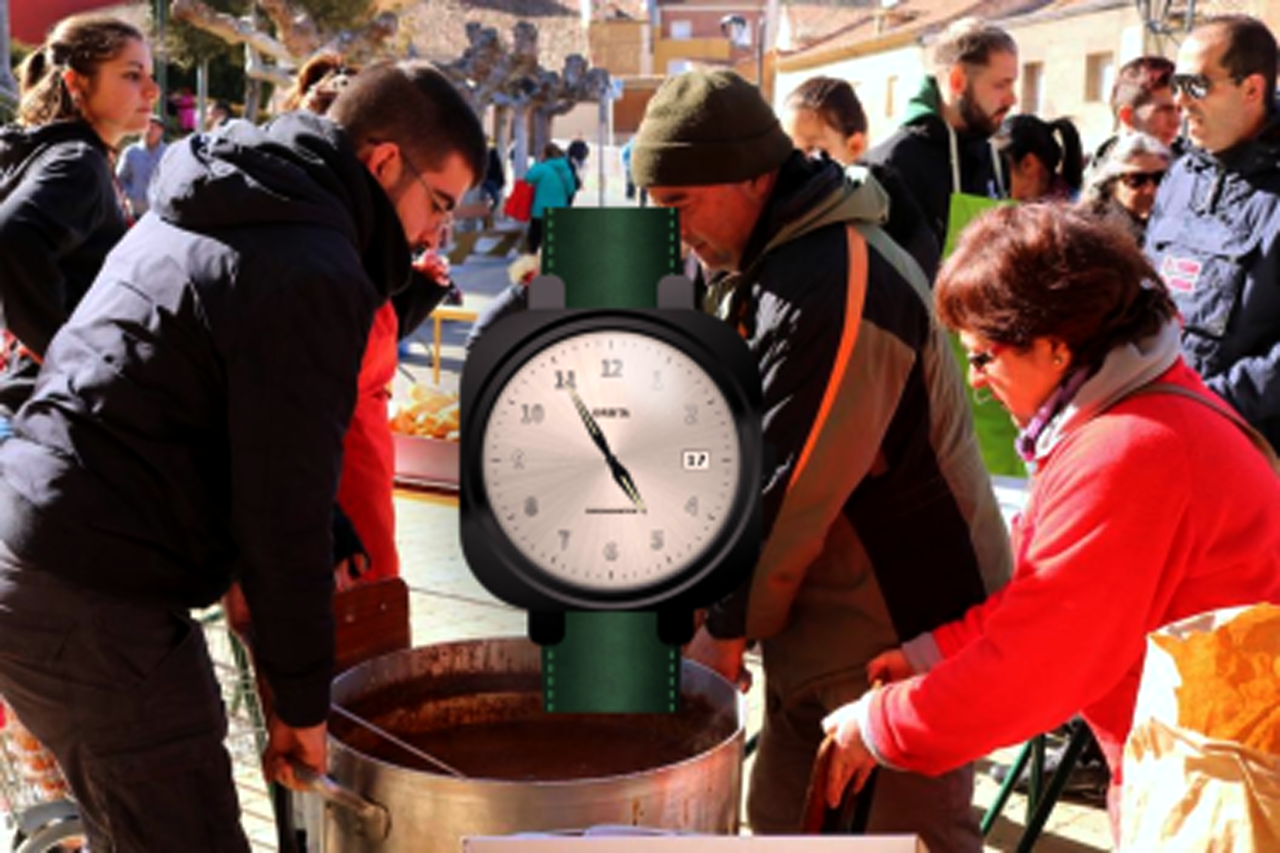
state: 4:55
